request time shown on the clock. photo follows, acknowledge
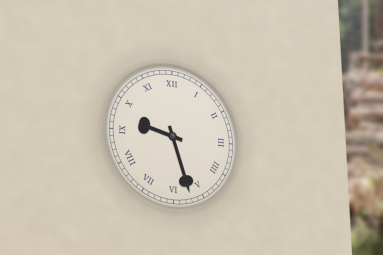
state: 9:27
